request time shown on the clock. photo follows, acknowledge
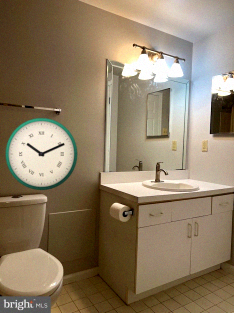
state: 10:11
